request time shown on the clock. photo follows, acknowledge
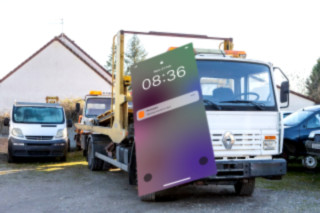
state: 8:36
